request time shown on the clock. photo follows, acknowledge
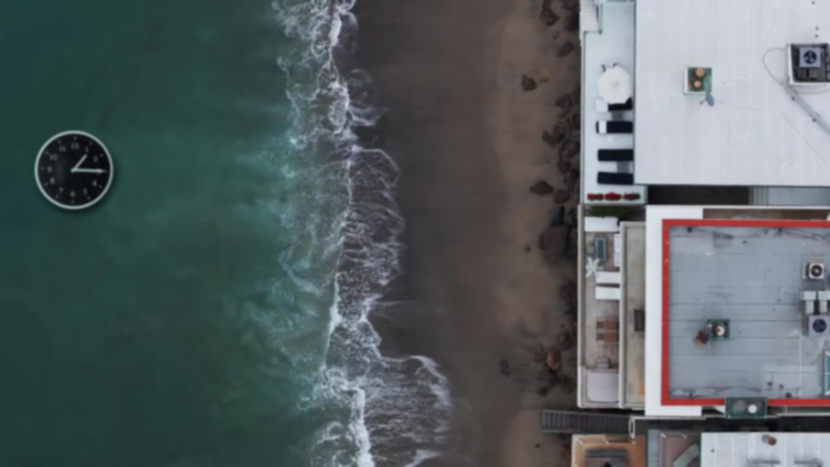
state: 1:15
